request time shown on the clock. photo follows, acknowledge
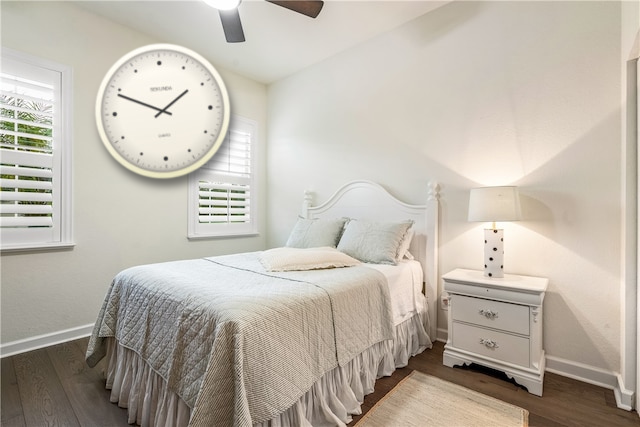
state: 1:49
